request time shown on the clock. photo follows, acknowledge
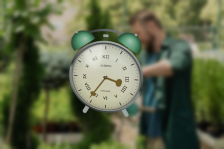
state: 3:36
